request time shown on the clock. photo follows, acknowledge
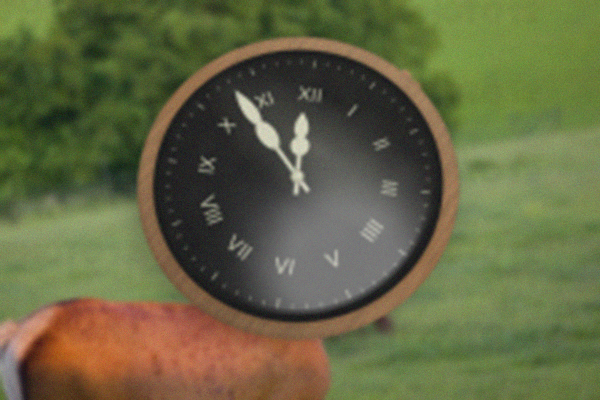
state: 11:53
